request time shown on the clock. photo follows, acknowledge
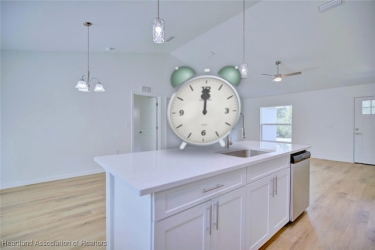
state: 12:00
